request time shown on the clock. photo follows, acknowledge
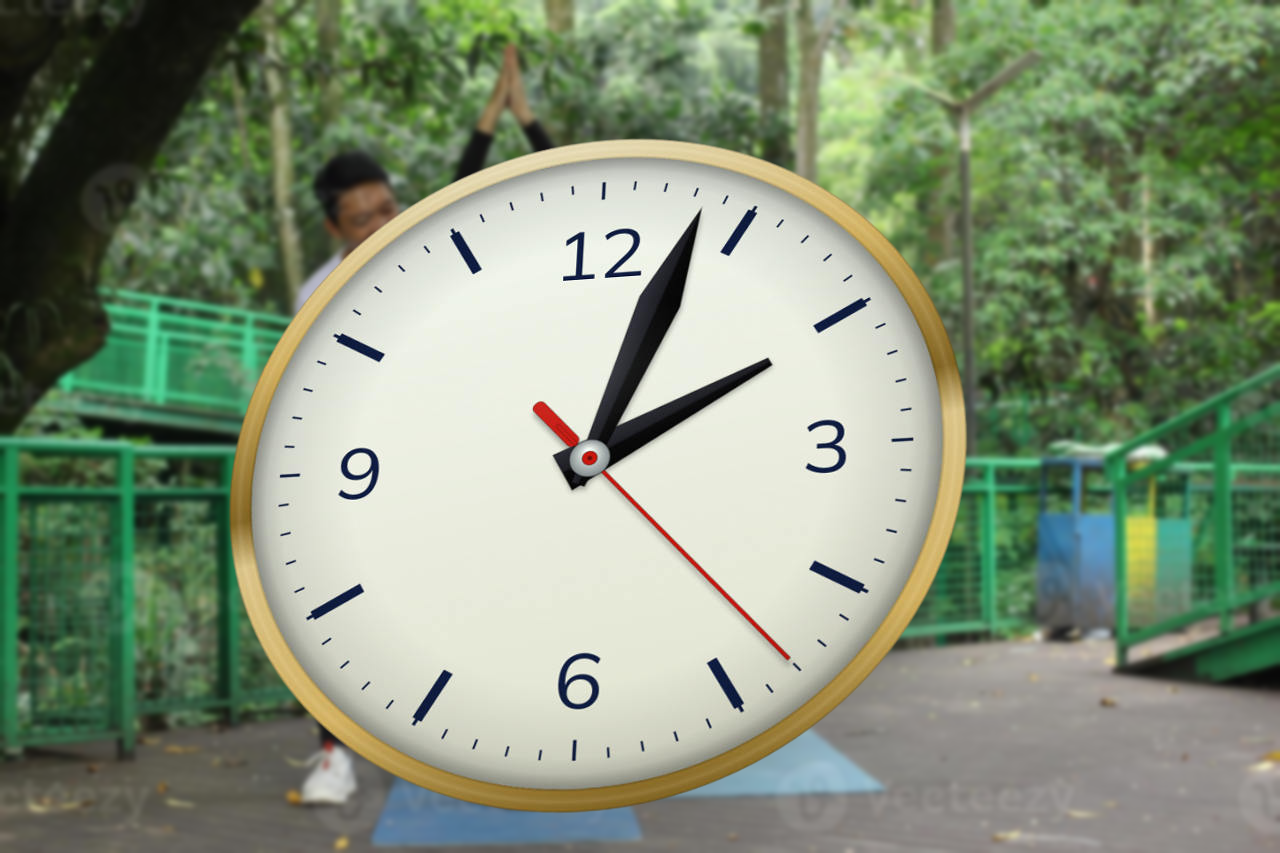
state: 2:03:23
